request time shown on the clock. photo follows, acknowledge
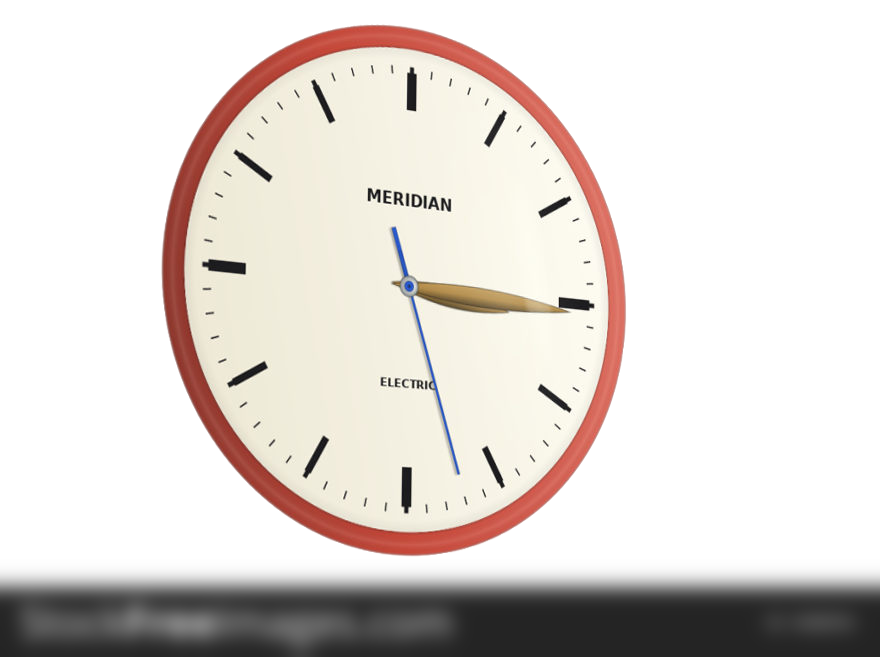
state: 3:15:27
